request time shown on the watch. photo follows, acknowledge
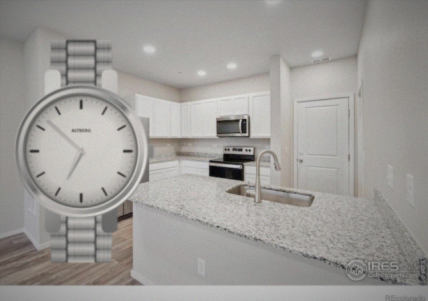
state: 6:52
